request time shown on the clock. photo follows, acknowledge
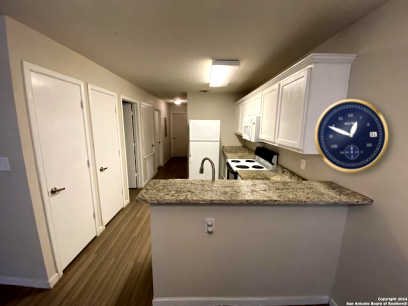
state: 12:49
